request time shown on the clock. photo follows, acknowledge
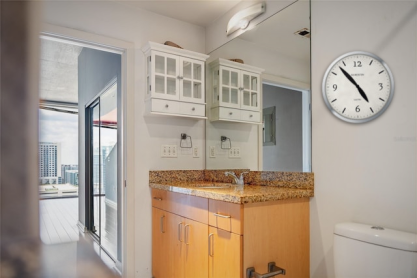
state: 4:53
